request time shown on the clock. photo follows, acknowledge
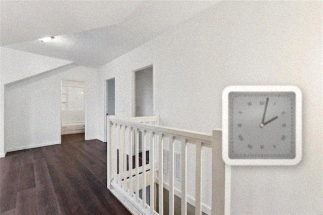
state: 2:02
